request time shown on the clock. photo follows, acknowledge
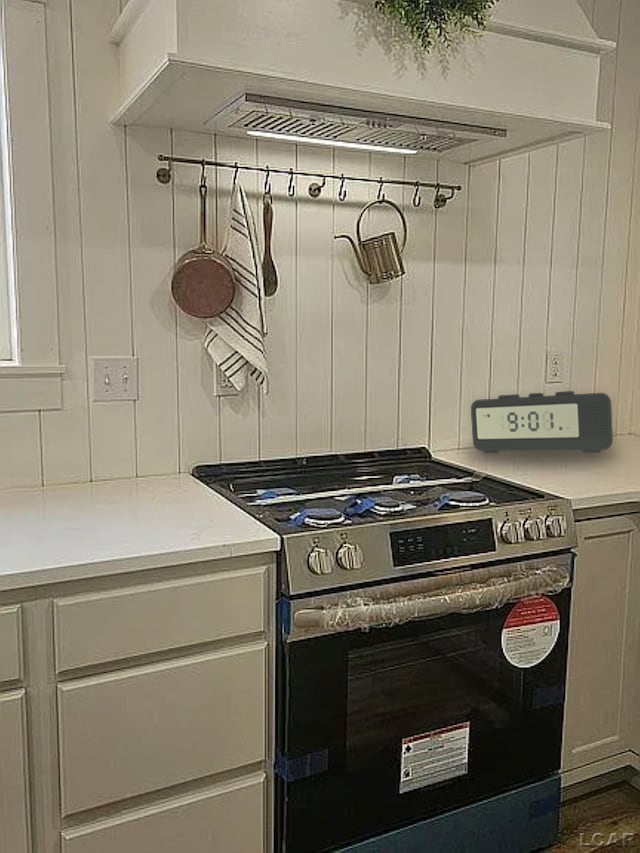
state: 9:01
